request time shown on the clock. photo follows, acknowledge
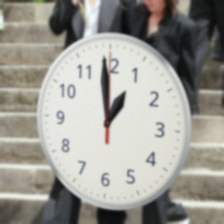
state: 12:59:00
